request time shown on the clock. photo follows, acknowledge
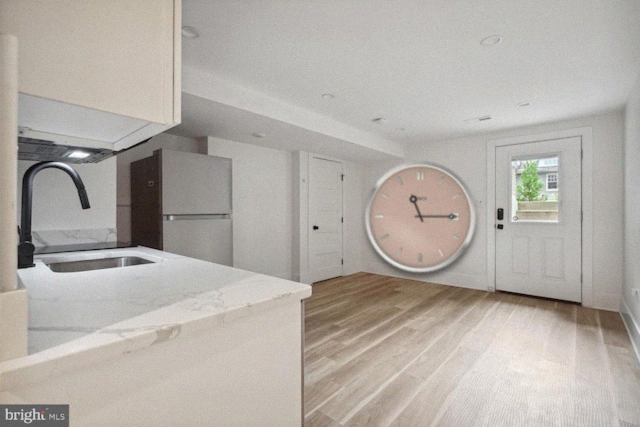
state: 11:15
